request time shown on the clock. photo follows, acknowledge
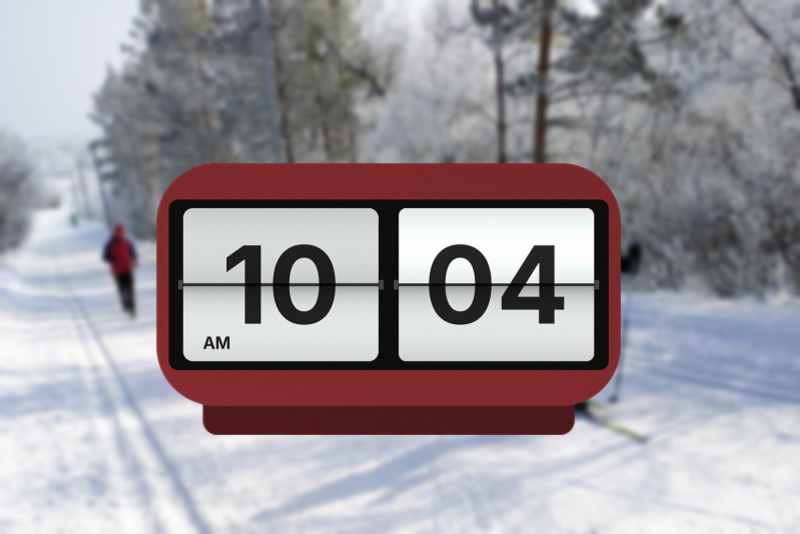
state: 10:04
